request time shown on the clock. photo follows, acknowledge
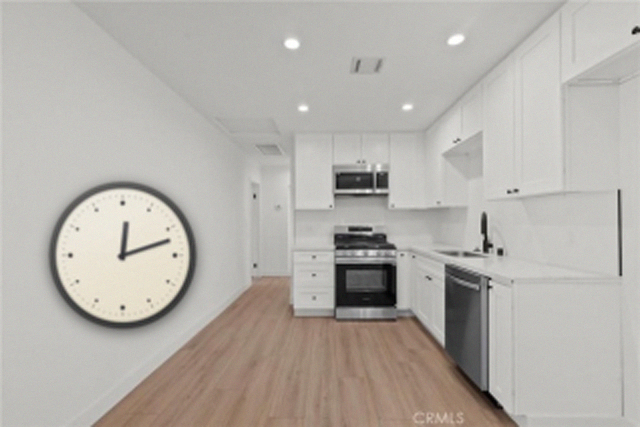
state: 12:12
